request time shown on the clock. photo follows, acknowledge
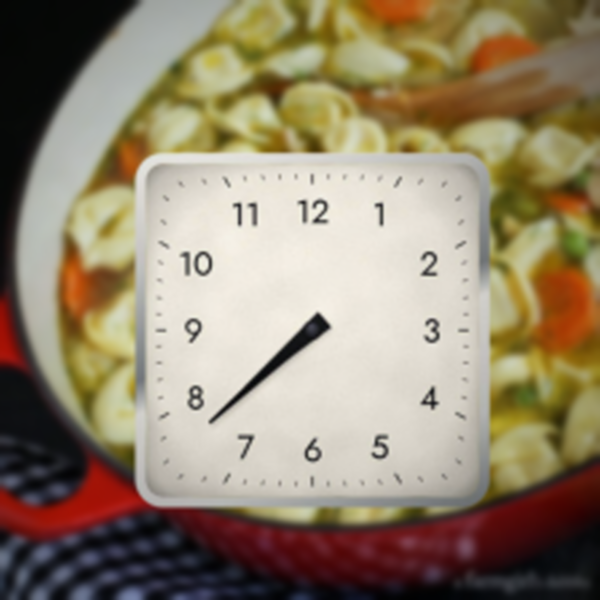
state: 7:38
